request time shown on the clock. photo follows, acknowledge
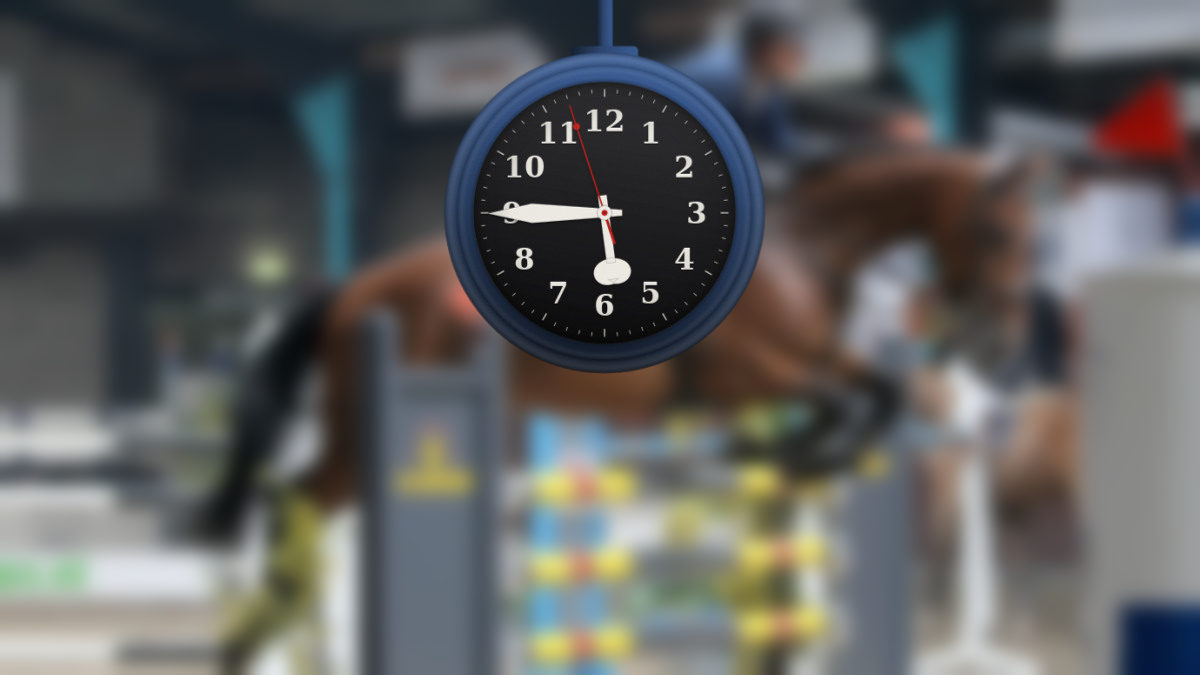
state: 5:44:57
